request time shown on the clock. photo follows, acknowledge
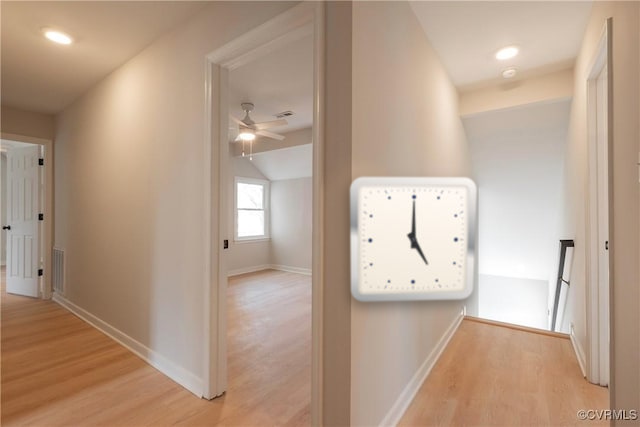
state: 5:00
